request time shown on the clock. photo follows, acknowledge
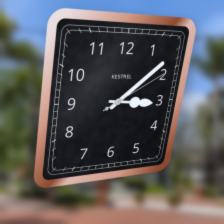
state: 3:08:10
